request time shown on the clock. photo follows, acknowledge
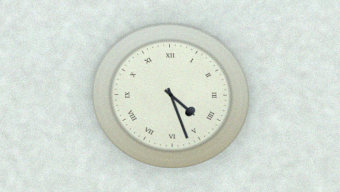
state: 4:27
